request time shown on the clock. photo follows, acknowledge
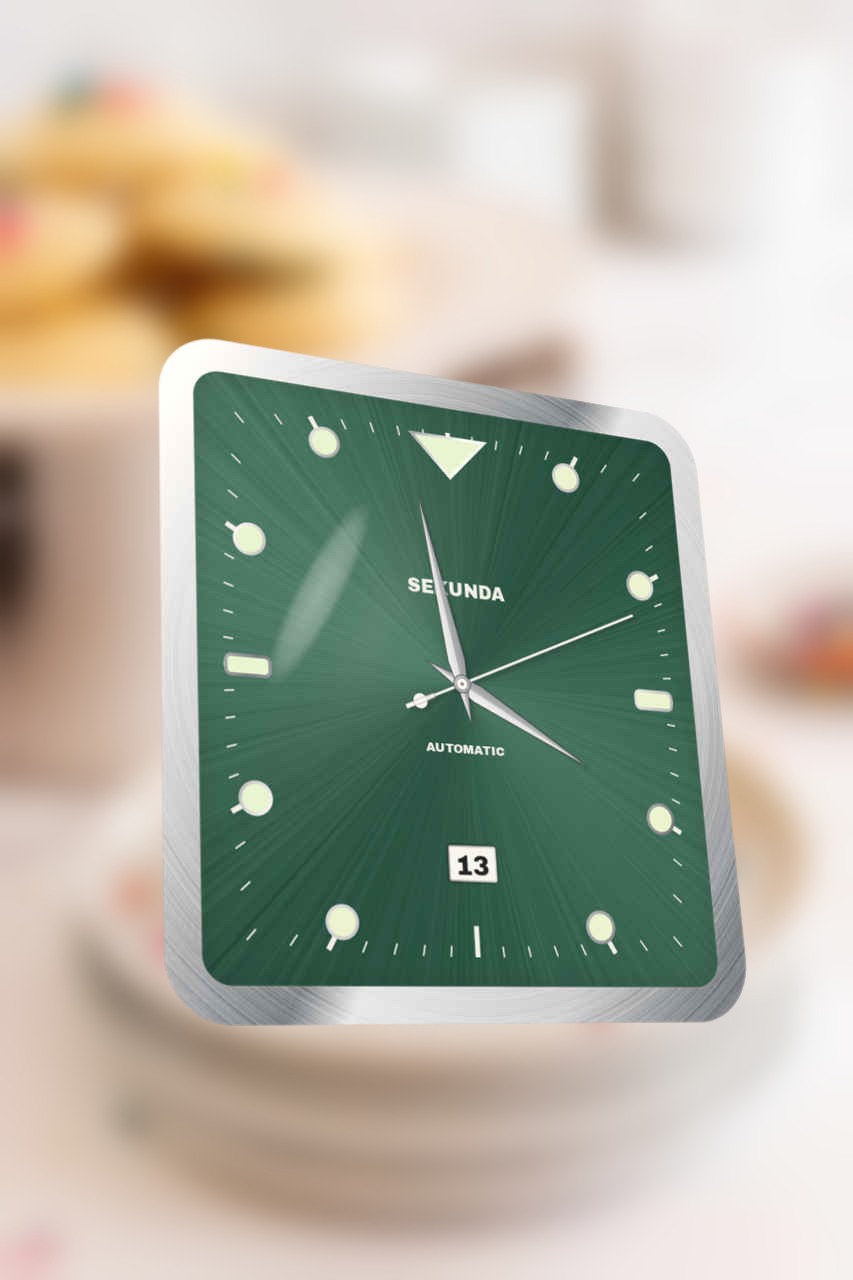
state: 3:58:11
